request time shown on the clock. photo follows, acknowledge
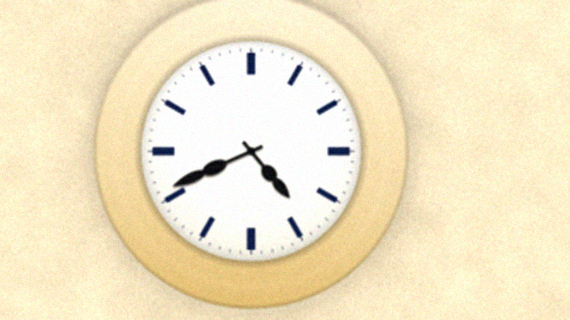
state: 4:41
